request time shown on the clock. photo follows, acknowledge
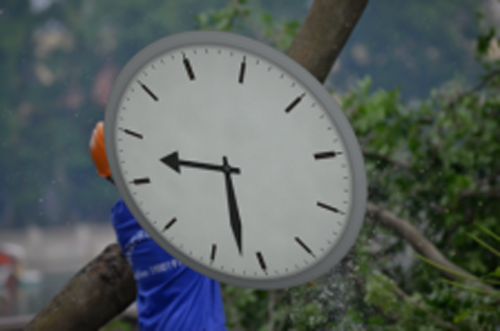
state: 9:32
